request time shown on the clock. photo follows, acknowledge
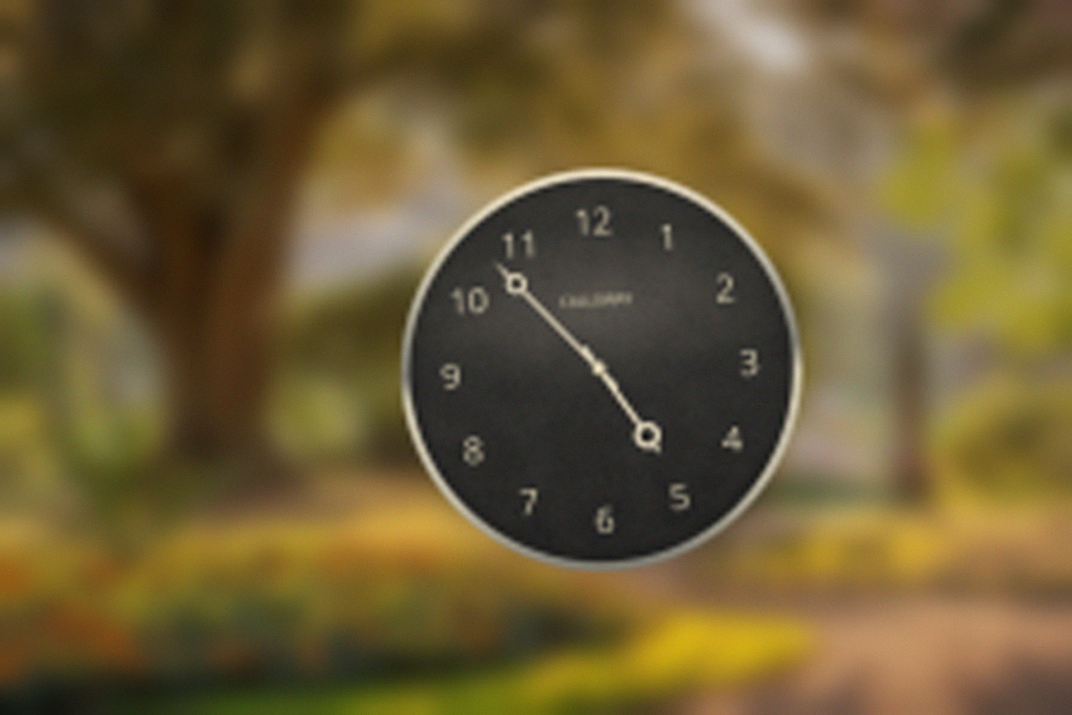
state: 4:53
